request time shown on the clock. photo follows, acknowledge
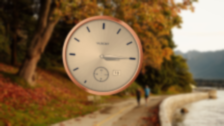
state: 3:15
